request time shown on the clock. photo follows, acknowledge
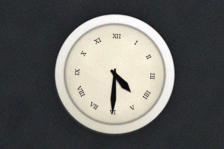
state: 4:30
